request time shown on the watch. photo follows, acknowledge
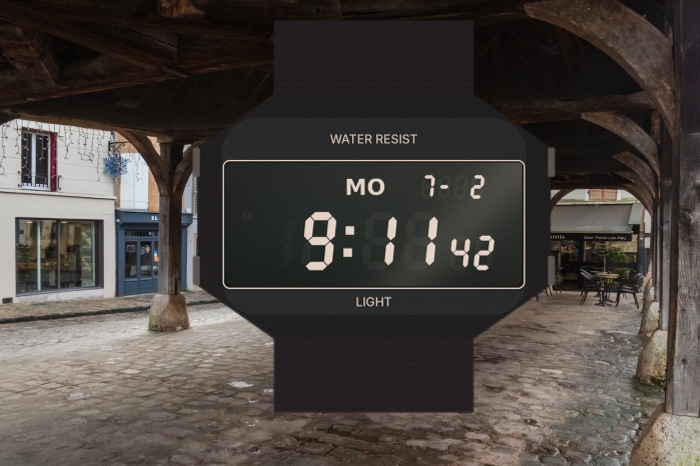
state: 9:11:42
